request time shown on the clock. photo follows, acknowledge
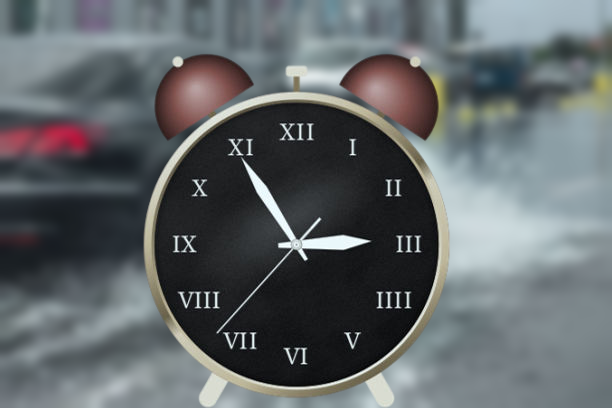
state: 2:54:37
